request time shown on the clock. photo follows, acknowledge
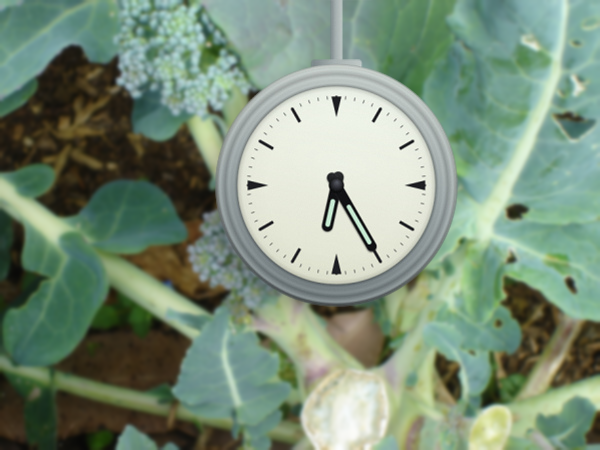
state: 6:25
